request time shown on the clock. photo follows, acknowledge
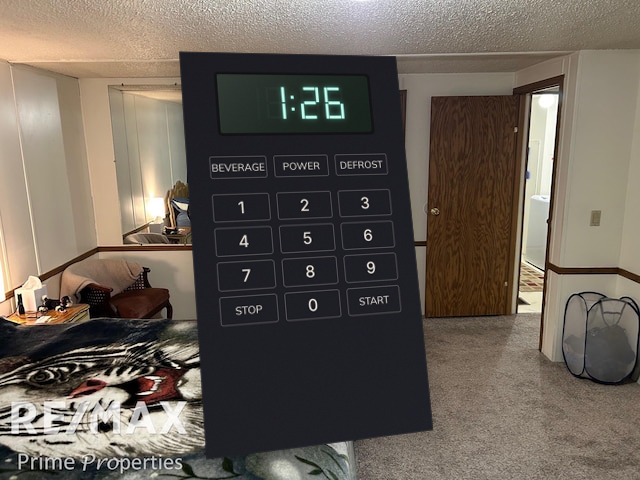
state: 1:26
